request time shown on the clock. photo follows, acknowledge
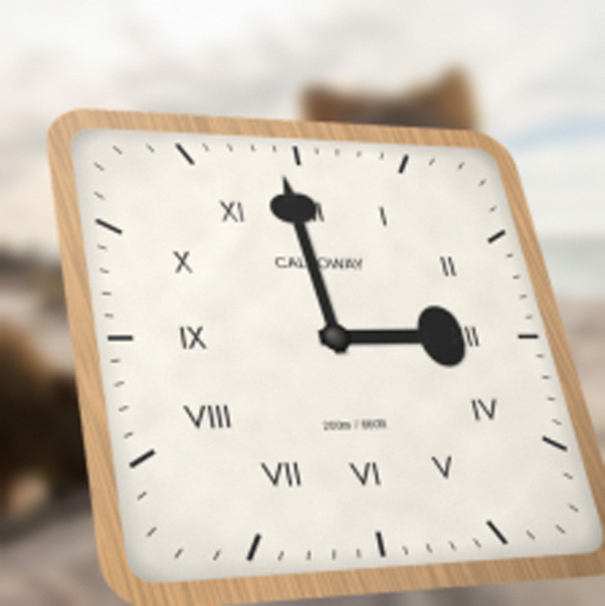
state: 2:59
